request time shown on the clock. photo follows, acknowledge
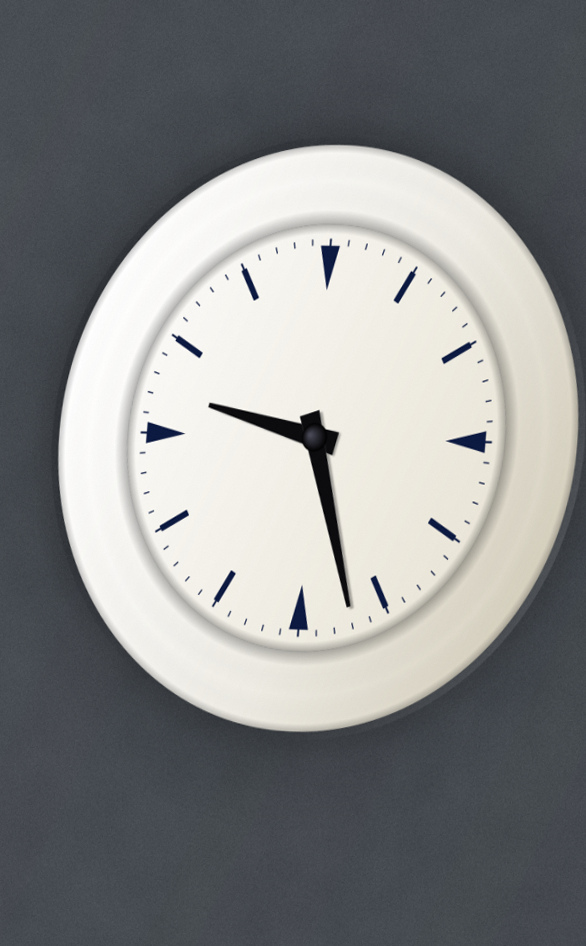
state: 9:27
